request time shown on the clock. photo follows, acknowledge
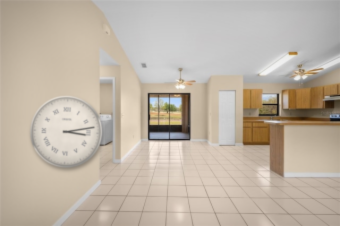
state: 3:13
